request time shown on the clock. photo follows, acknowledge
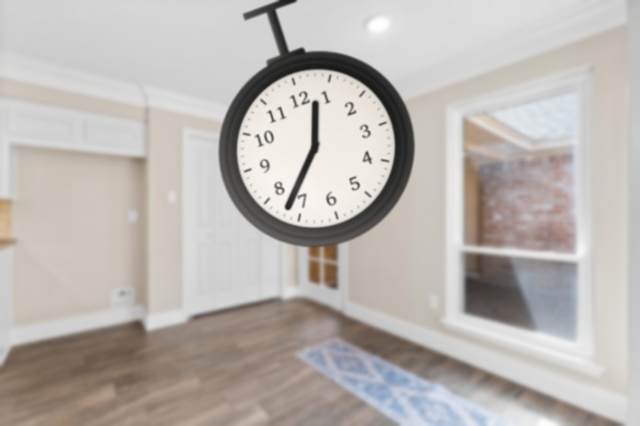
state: 12:37
